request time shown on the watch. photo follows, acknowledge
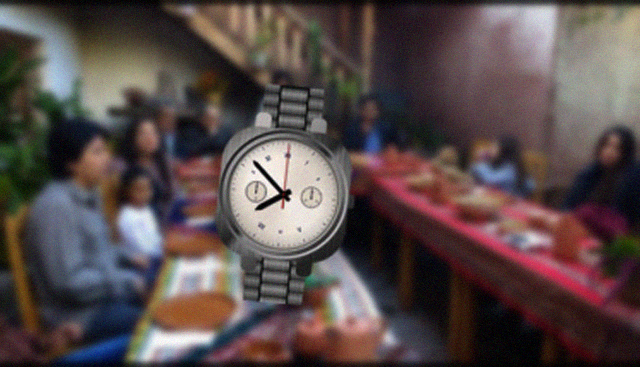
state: 7:52
